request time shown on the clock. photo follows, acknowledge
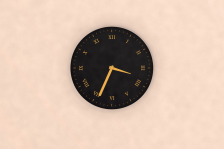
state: 3:34
